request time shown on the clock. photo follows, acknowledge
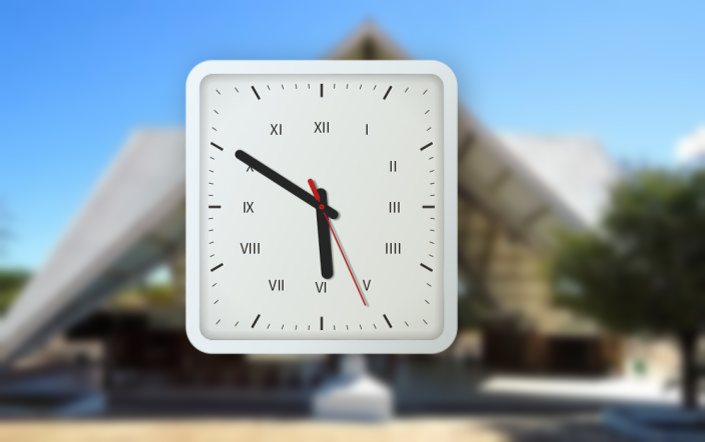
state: 5:50:26
